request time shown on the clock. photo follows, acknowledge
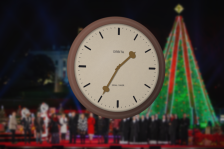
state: 1:35
